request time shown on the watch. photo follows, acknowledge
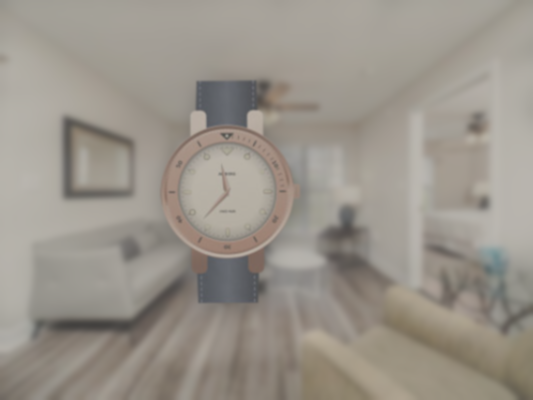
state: 11:37
